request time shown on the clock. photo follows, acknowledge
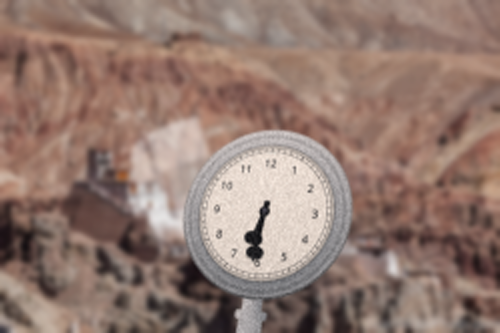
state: 6:31
